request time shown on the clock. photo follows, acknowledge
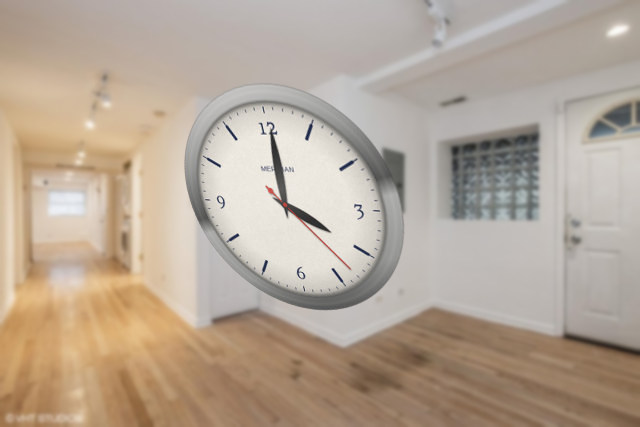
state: 4:00:23
